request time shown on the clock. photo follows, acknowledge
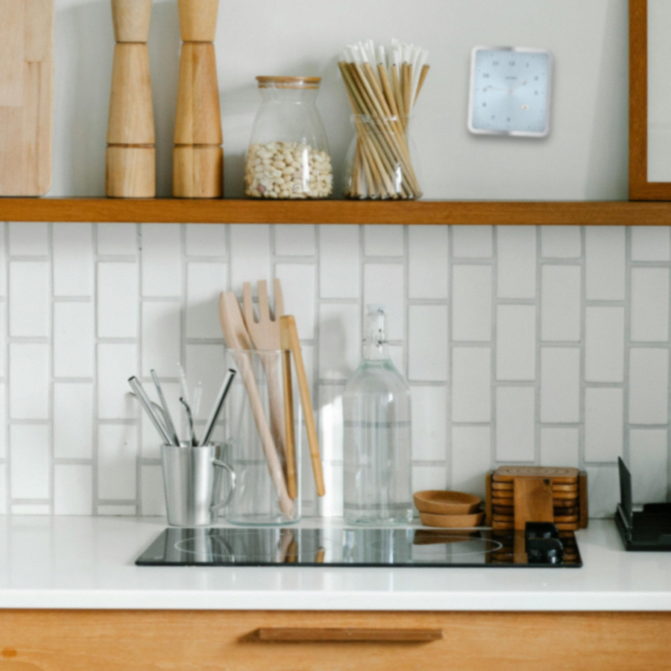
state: 1:46
